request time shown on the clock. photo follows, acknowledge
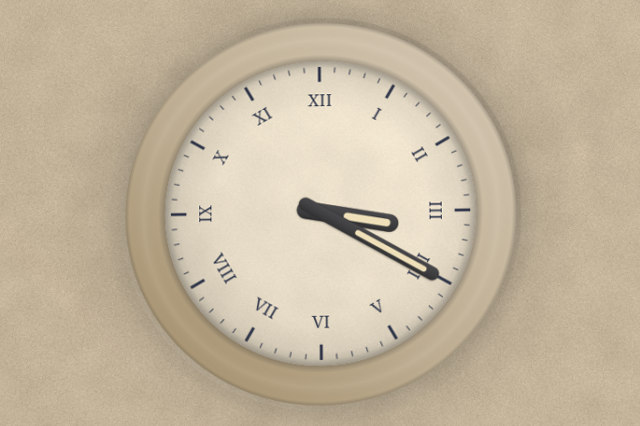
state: 3:20
